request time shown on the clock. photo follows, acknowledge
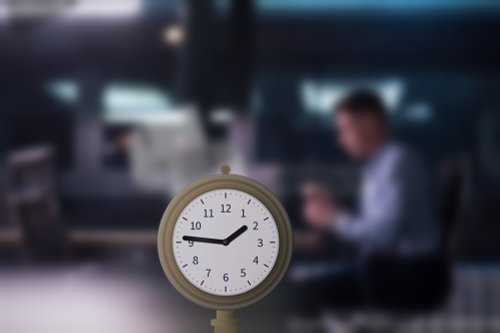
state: 1:46
